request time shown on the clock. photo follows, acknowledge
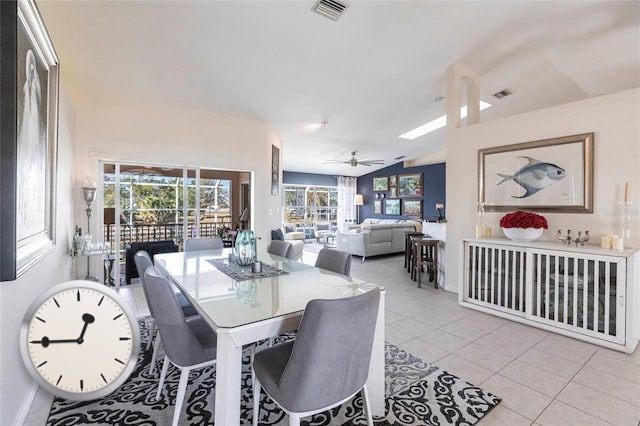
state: 12:45
